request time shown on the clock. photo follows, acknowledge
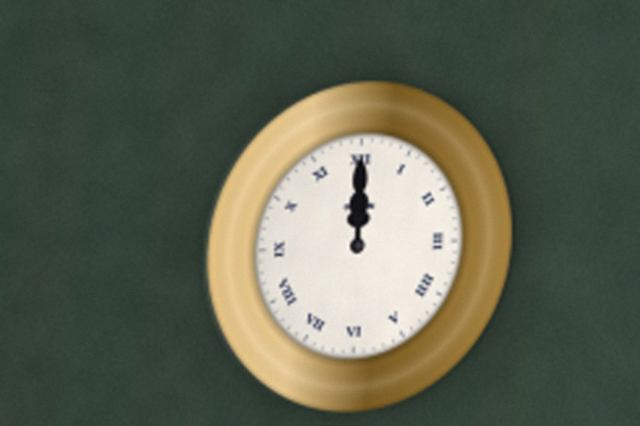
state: 12:00
